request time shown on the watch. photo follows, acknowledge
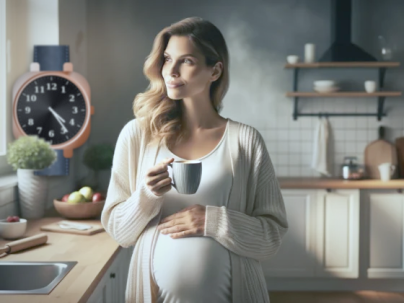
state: 4:24
